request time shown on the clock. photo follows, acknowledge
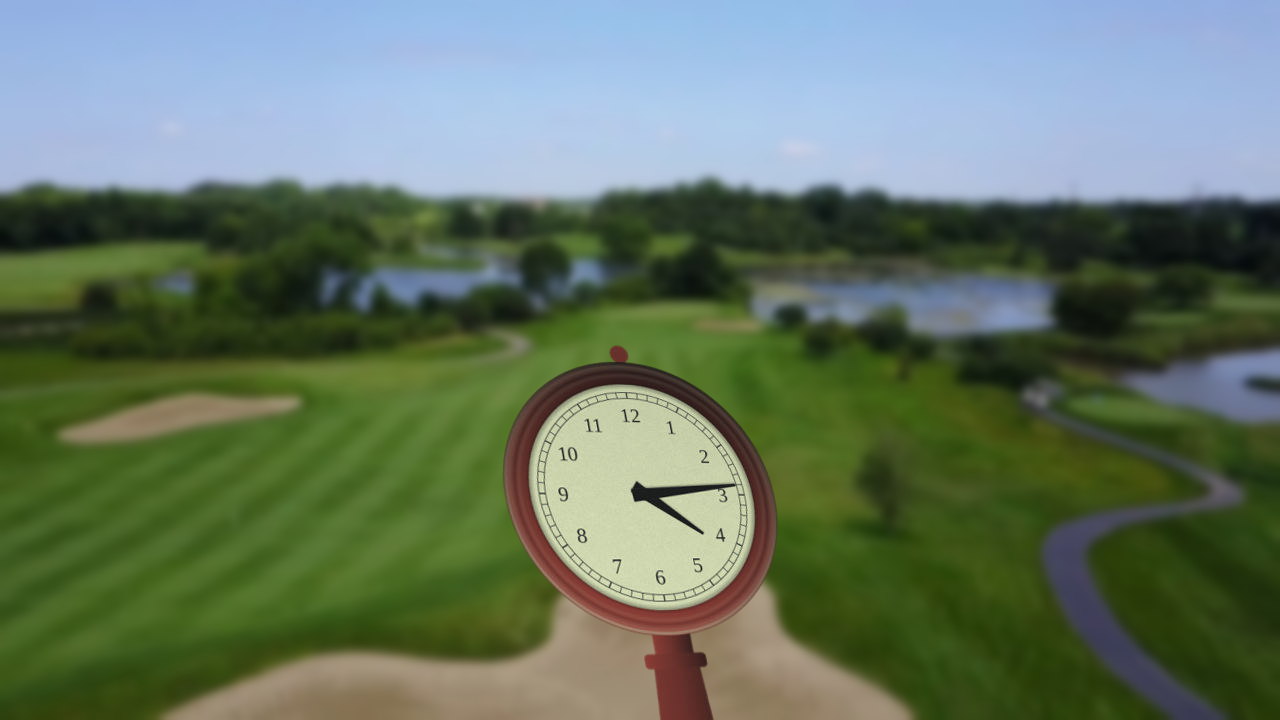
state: 4:14
